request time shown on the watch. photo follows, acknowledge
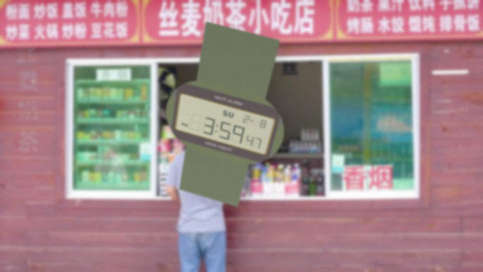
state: 3:59:47
